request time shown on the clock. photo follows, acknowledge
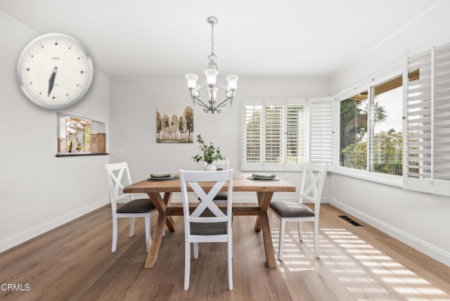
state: 6:32
